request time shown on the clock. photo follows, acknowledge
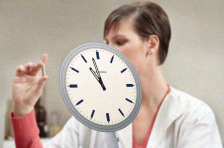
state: 10:58
